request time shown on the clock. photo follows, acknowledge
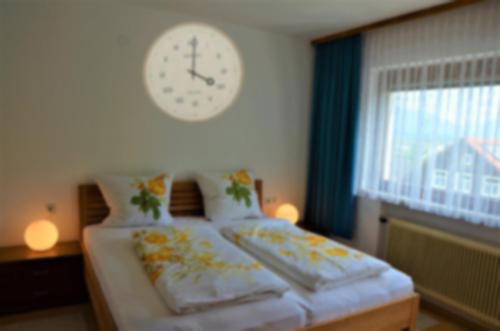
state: 4:01
